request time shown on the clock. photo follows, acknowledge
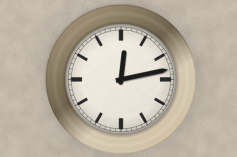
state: 12:13
